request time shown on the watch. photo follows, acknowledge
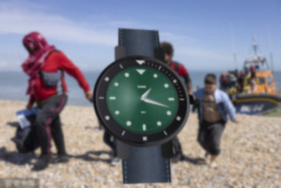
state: 1:18
